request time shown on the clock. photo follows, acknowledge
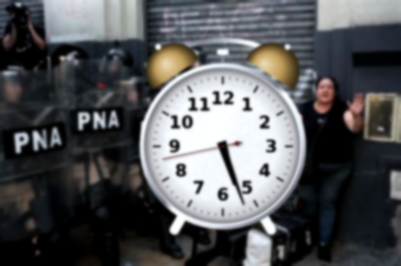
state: 5:26:43
